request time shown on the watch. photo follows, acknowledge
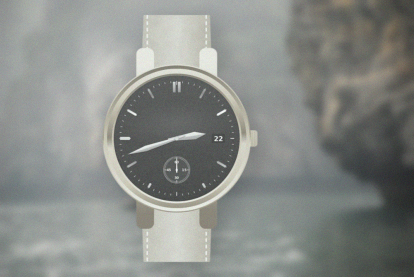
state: 2:42
